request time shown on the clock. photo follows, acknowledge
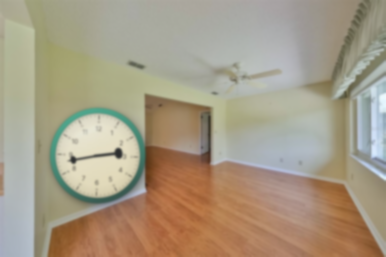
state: 2:43
